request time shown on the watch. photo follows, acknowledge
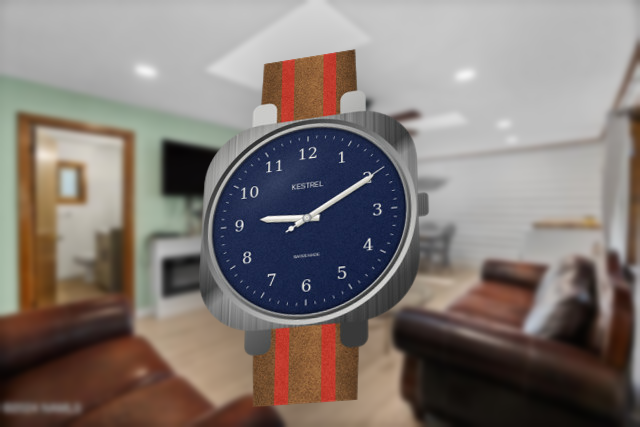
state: 9:10:10
